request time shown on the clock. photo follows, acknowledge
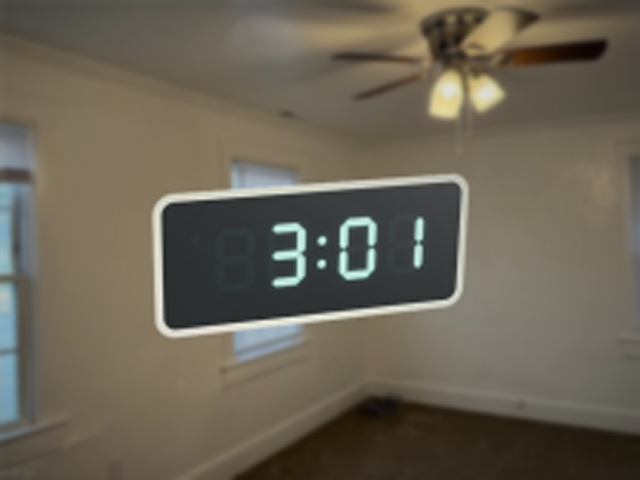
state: 3:01
